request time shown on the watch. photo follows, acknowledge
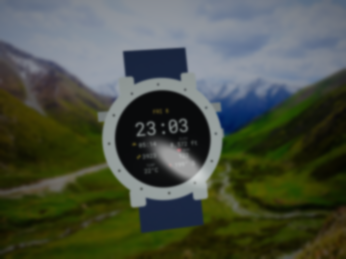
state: 23:03
